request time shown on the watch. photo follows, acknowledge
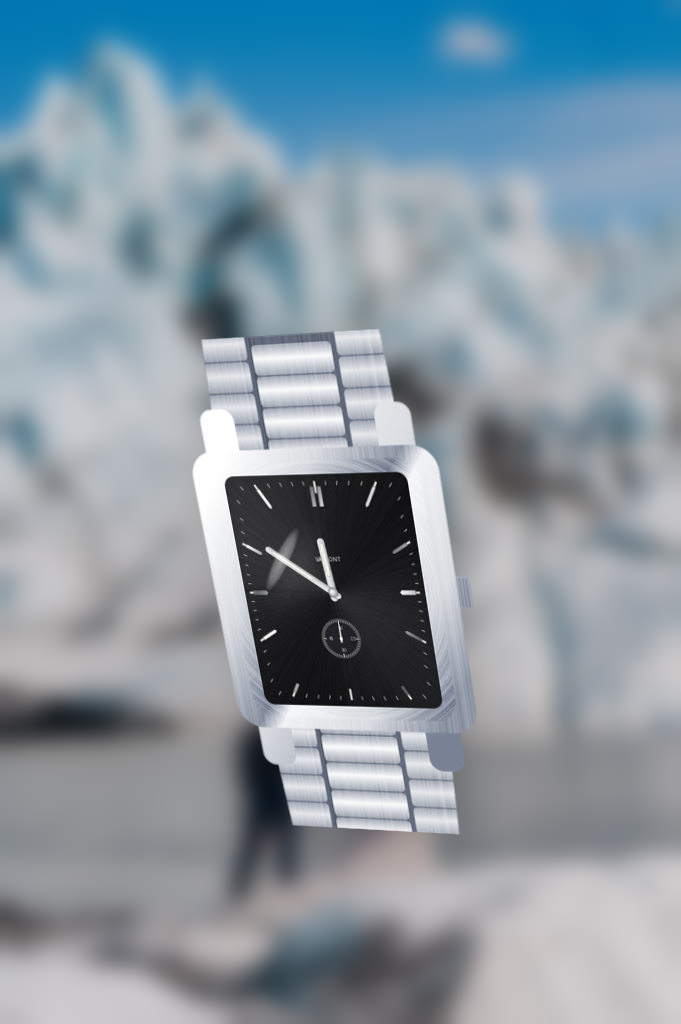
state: 11:51
